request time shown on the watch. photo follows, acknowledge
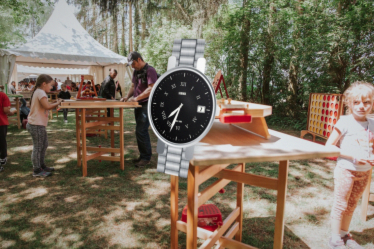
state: 7:33
